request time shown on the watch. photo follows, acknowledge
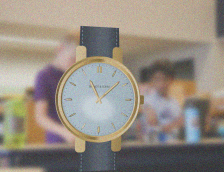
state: 11:08
